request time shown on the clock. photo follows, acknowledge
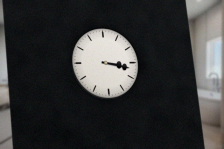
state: 3:17
